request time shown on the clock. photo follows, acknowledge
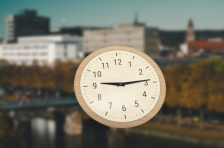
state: 9:14
